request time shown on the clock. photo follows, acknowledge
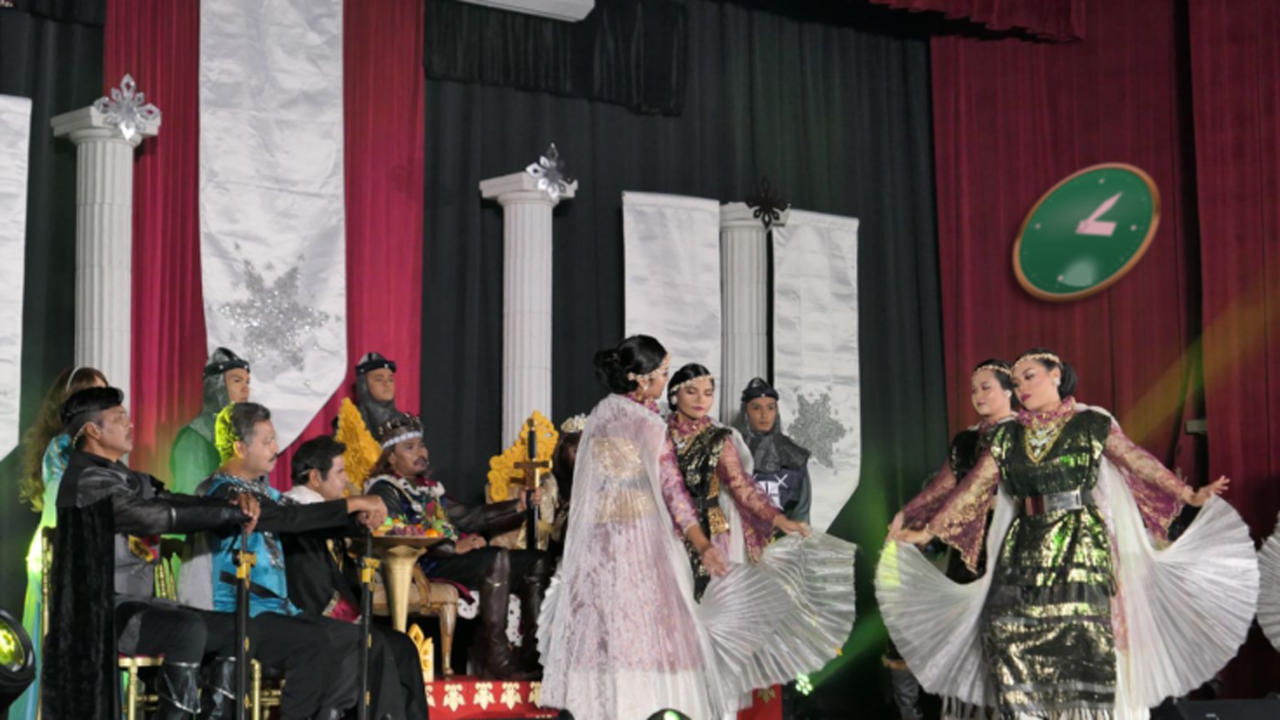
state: 3:06
